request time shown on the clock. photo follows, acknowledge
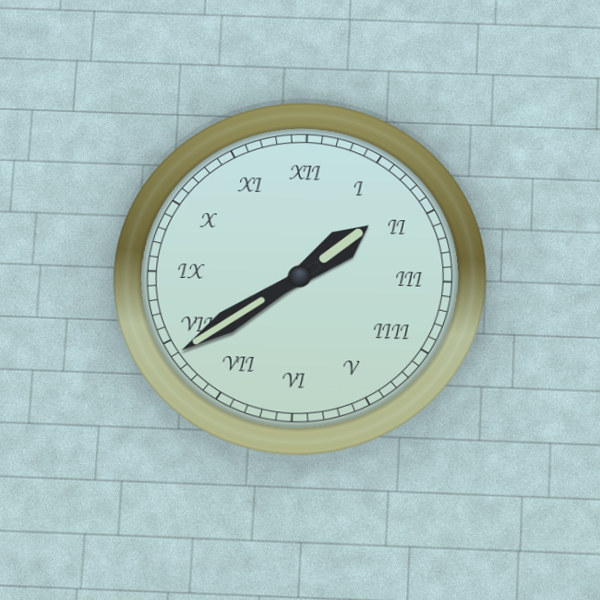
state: 1:39
